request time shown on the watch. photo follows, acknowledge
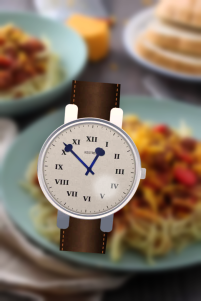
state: 12:52
